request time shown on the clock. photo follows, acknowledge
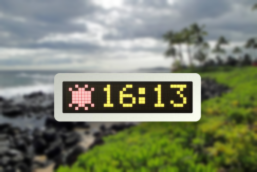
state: 16:13
